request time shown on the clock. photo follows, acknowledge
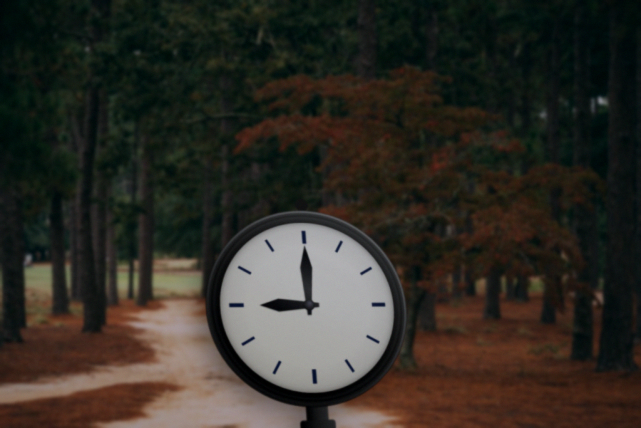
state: 9:00
